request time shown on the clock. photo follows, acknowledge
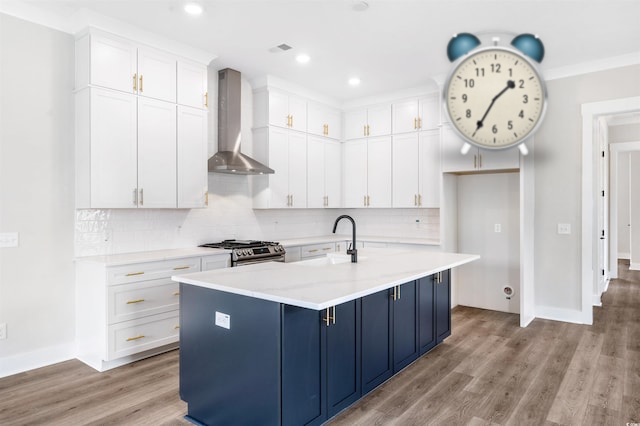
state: 1:35
